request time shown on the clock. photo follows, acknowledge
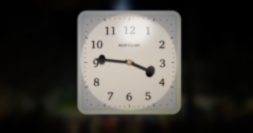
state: 3:46
